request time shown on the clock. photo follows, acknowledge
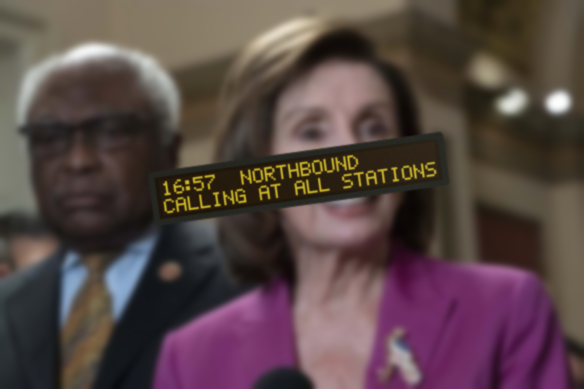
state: 16:57
